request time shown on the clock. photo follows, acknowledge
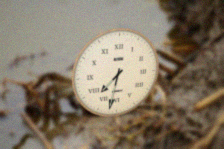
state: 7:32
